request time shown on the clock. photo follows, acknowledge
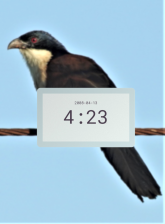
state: 4:23
